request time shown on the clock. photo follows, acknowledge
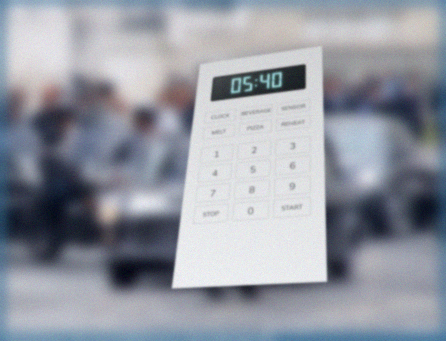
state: 5:40
